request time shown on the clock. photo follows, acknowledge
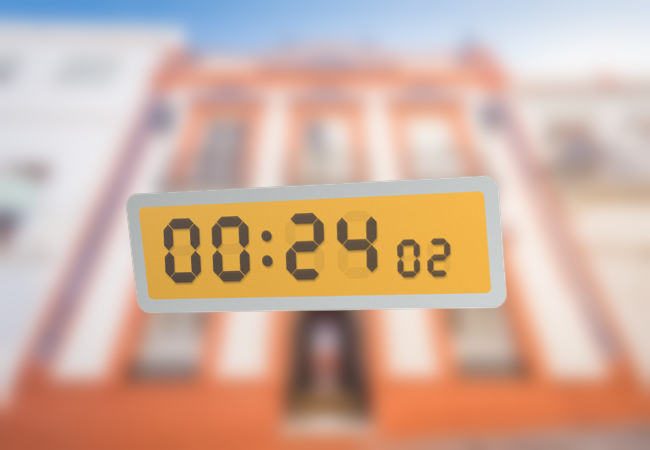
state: 0:24:02
